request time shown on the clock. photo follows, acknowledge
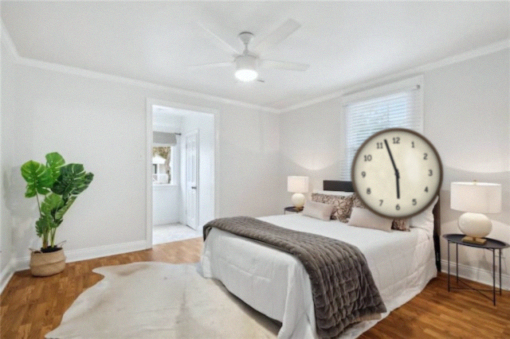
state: 5:57
